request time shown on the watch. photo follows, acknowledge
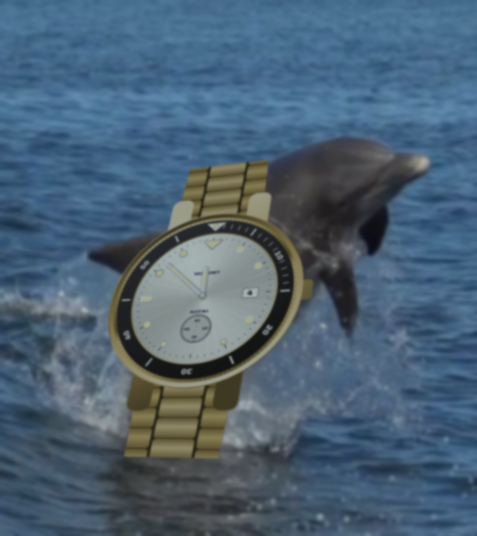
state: 11:52
